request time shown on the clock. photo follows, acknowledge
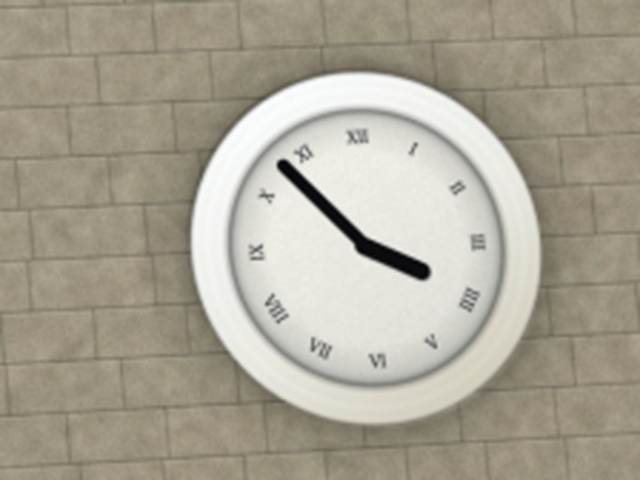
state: 3:53
